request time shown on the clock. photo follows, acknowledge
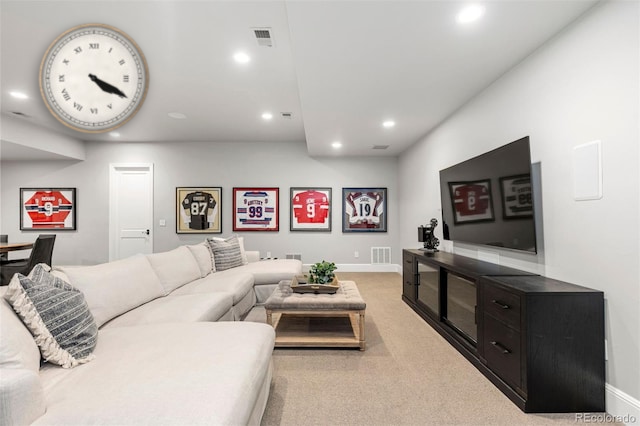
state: 4:20
